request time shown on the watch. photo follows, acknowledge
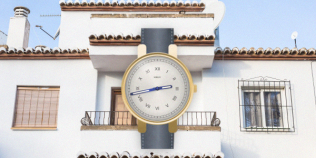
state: 2:43
